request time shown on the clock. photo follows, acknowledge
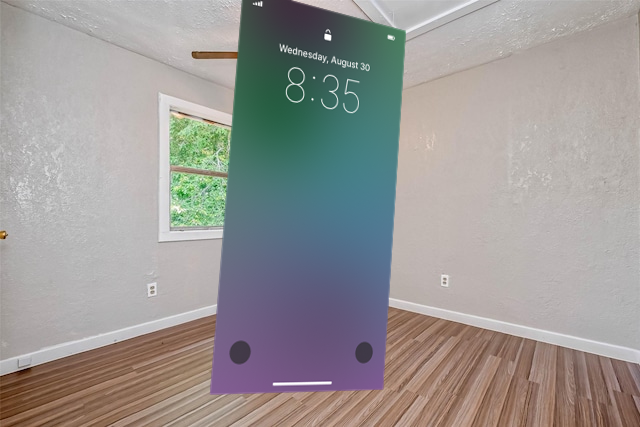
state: 8:35
